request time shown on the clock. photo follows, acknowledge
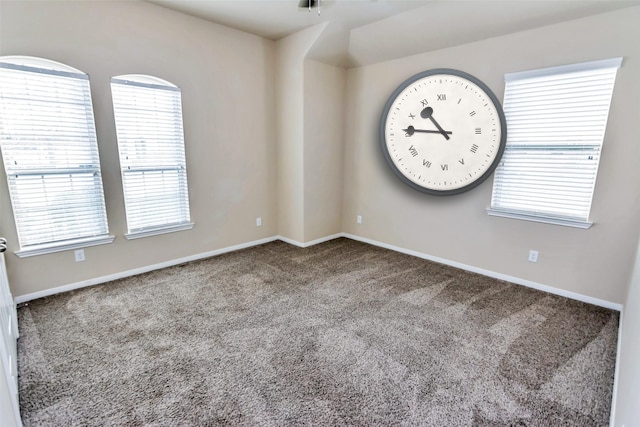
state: 10:46
